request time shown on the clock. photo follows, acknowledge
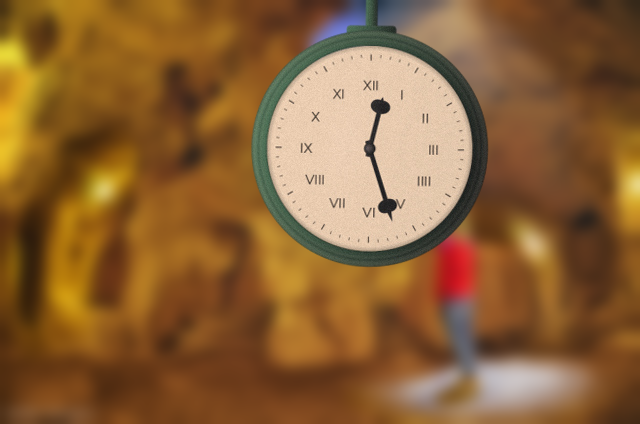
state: 12:27
